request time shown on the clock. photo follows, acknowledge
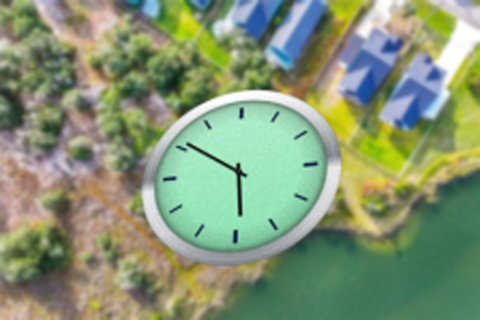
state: 5:51
